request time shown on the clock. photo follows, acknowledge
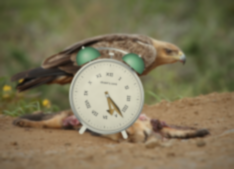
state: 5:23
